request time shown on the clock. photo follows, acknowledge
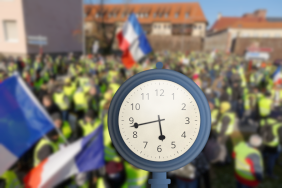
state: 5:43
